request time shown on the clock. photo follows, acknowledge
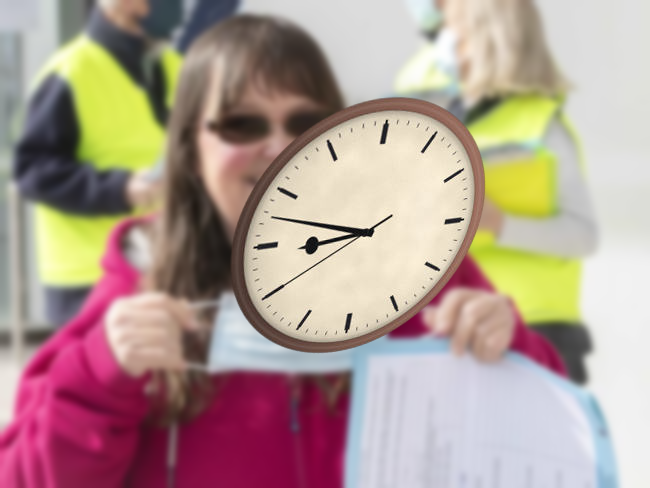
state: 8:47:40
